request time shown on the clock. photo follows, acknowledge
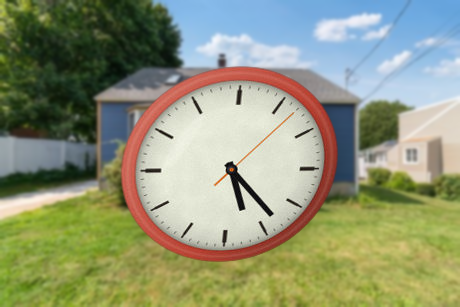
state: 5:23:07
